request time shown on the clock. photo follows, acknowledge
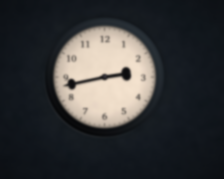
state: 2:43
